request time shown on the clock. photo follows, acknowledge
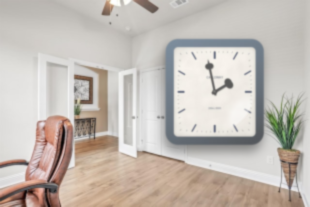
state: 1:58
